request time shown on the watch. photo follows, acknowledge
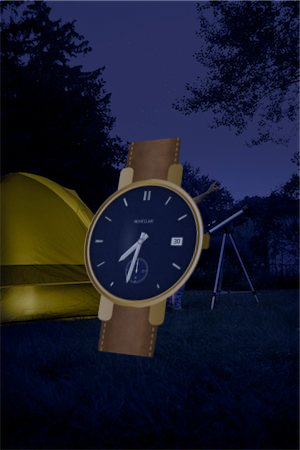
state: 7:32
